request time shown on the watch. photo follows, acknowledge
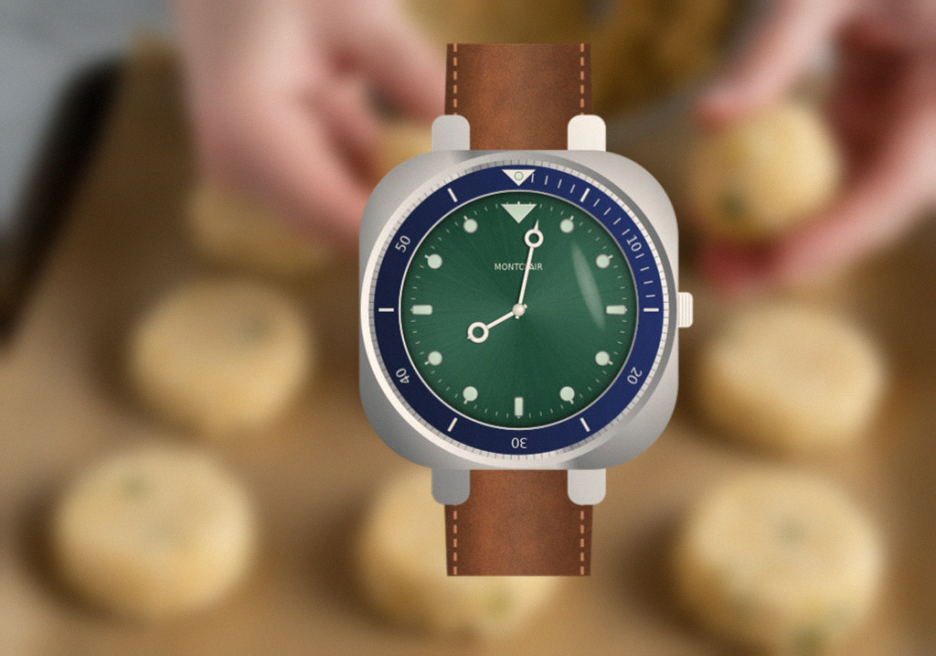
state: 8:02
